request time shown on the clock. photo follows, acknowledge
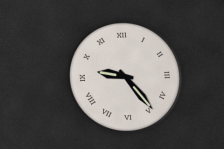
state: 9:24
